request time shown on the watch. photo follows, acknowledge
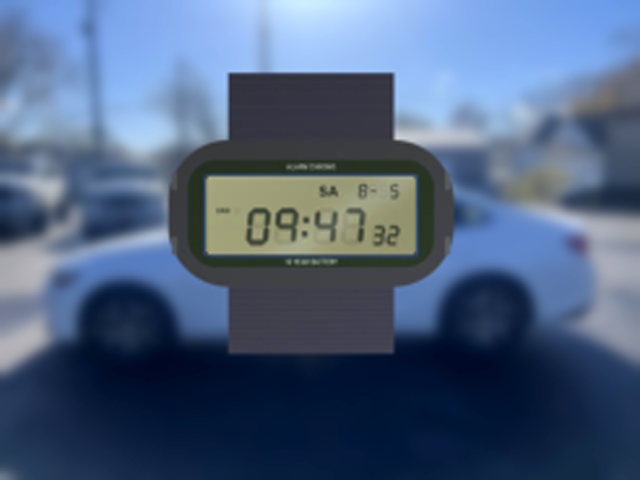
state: 9:47:32
